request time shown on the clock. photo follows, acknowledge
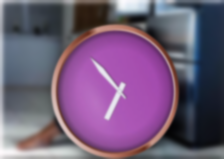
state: 6:53
